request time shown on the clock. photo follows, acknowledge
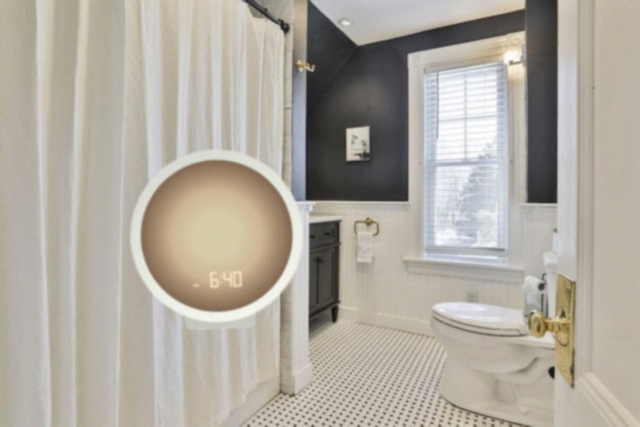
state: 6:40
